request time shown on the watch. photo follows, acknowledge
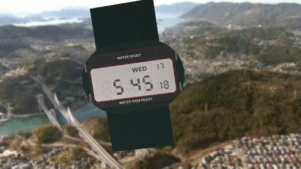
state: 5:45:18
